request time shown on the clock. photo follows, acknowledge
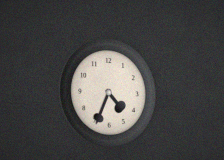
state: 4:34
